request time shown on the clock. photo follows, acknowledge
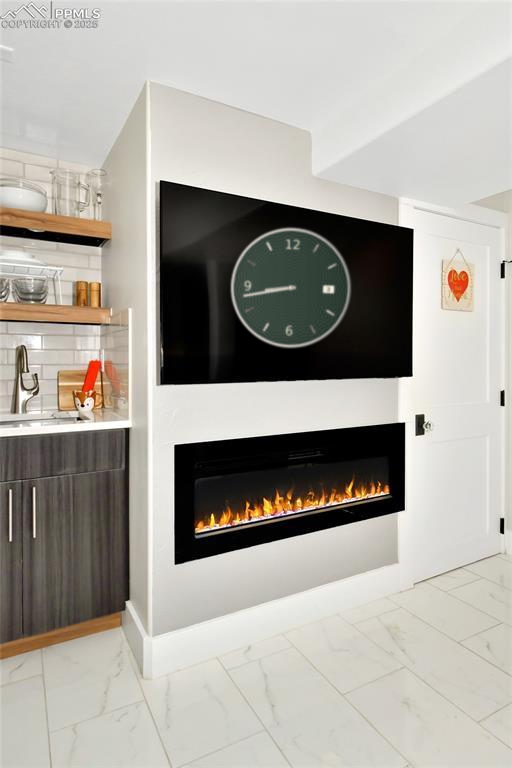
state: 8:43
